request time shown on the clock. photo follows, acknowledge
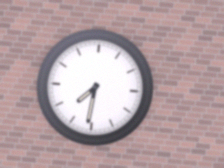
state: 7:31
